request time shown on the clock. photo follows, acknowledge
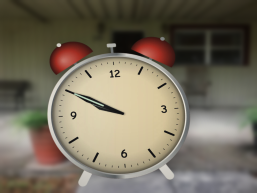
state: 9:50
